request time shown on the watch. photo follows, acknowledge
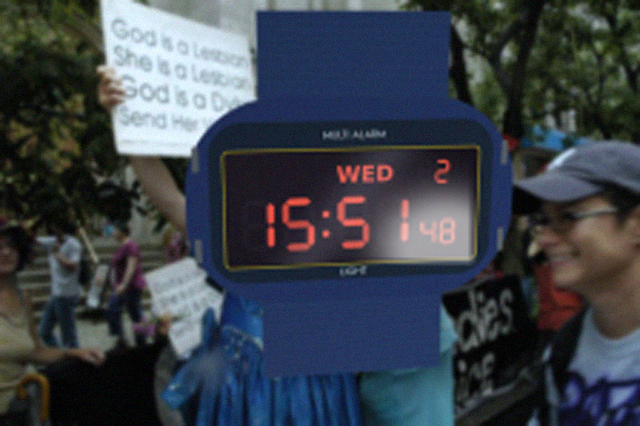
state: 15:51:48
